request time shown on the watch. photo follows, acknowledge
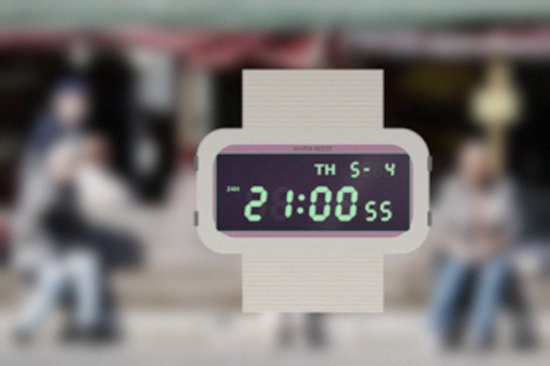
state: 21:00:55
